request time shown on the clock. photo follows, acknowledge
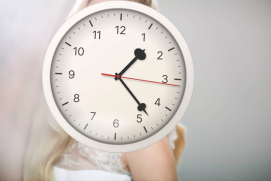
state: 1:23:16
